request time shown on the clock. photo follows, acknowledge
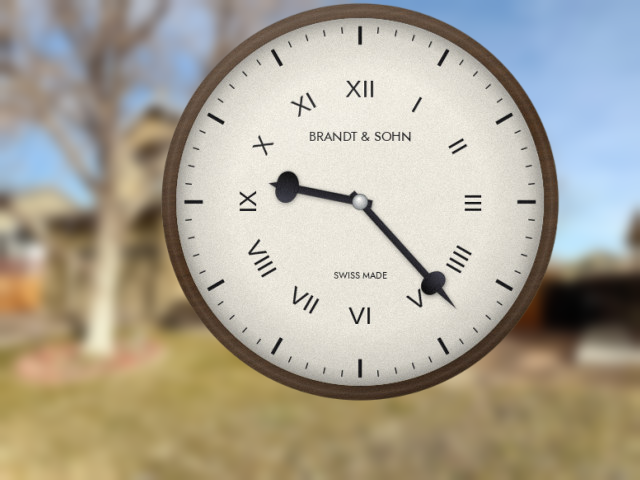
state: 9:23
